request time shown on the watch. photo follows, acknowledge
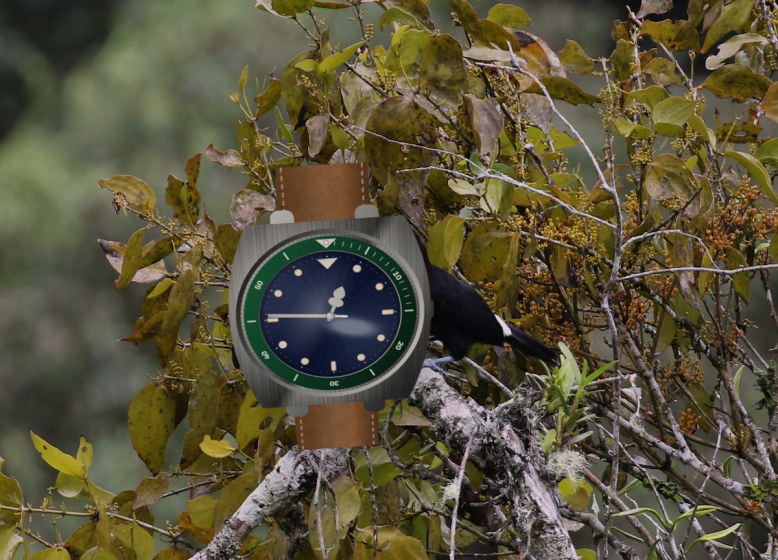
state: 12:45:46
